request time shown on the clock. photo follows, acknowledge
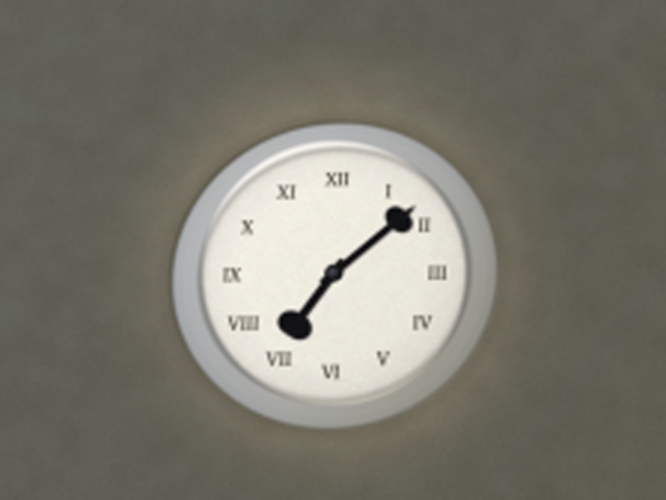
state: 7:08
